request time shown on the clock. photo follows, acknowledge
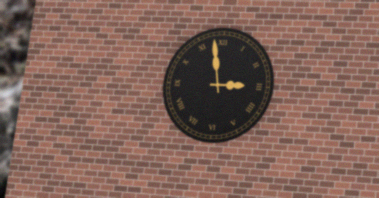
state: 2:58
